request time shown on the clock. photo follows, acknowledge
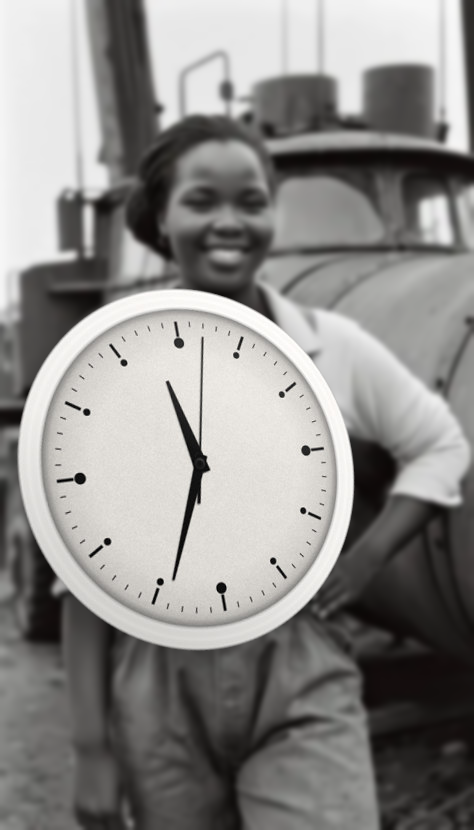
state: 11:34:02
